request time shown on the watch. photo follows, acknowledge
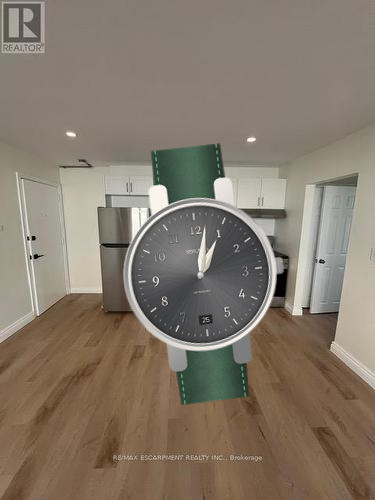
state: 1:02
